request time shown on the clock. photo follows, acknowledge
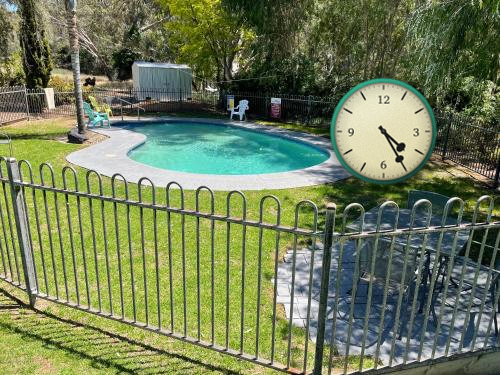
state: 4:25
